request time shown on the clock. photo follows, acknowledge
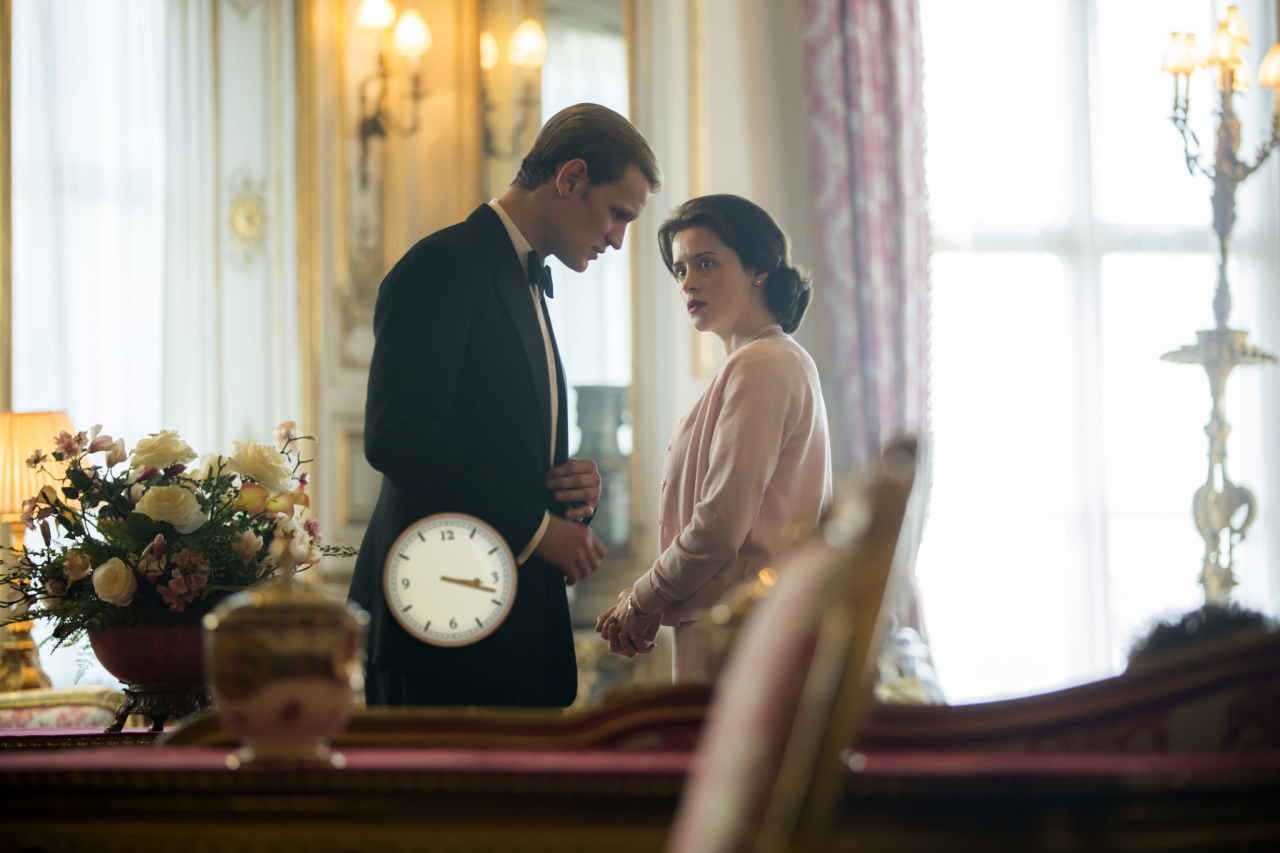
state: 3:18
